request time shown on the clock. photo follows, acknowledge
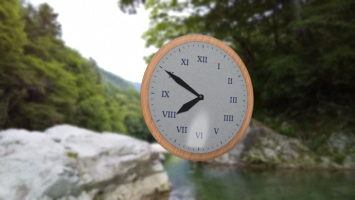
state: 7:50
